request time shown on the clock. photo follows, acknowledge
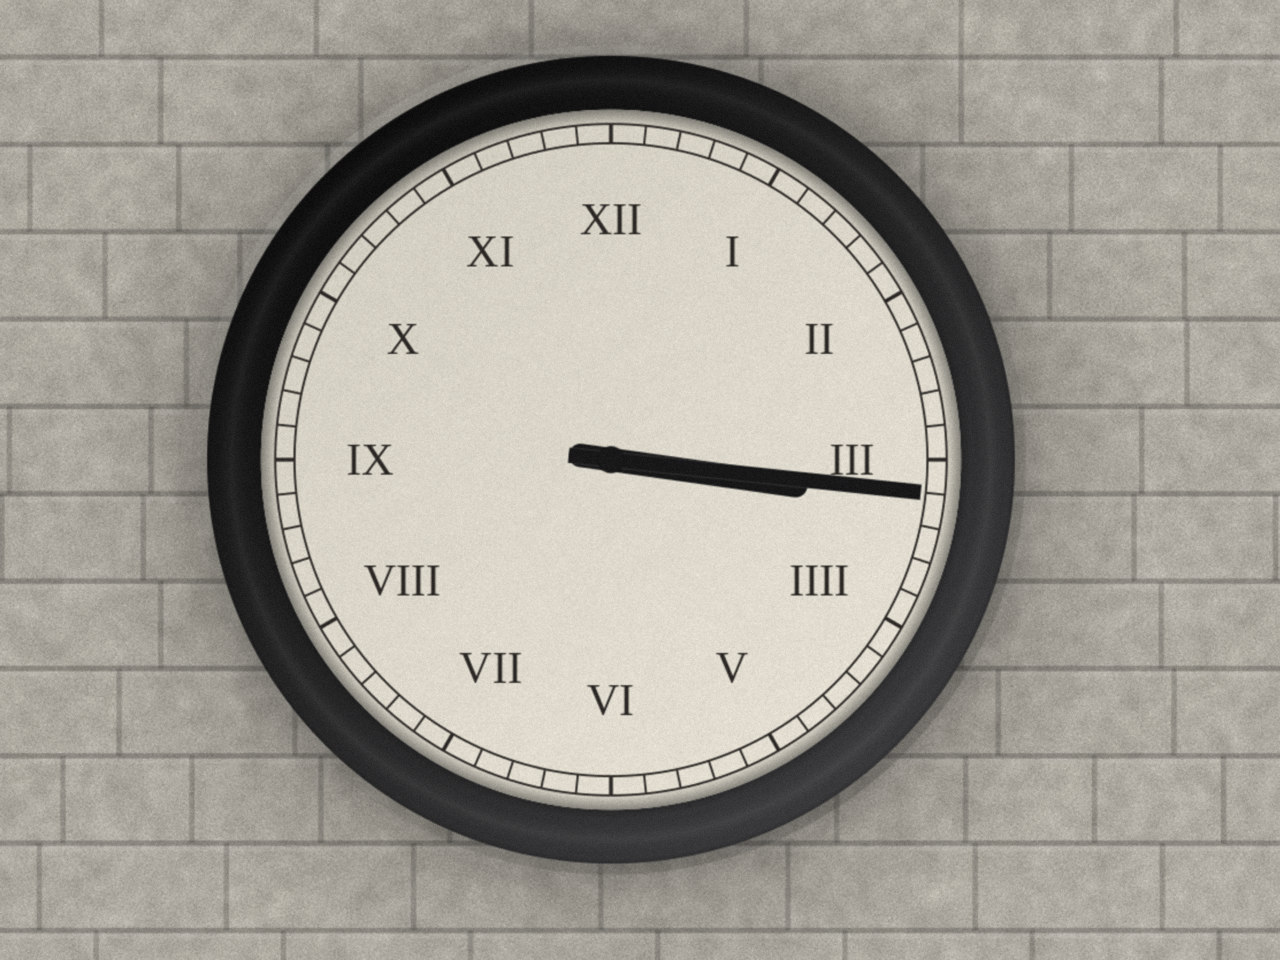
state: 3:16
